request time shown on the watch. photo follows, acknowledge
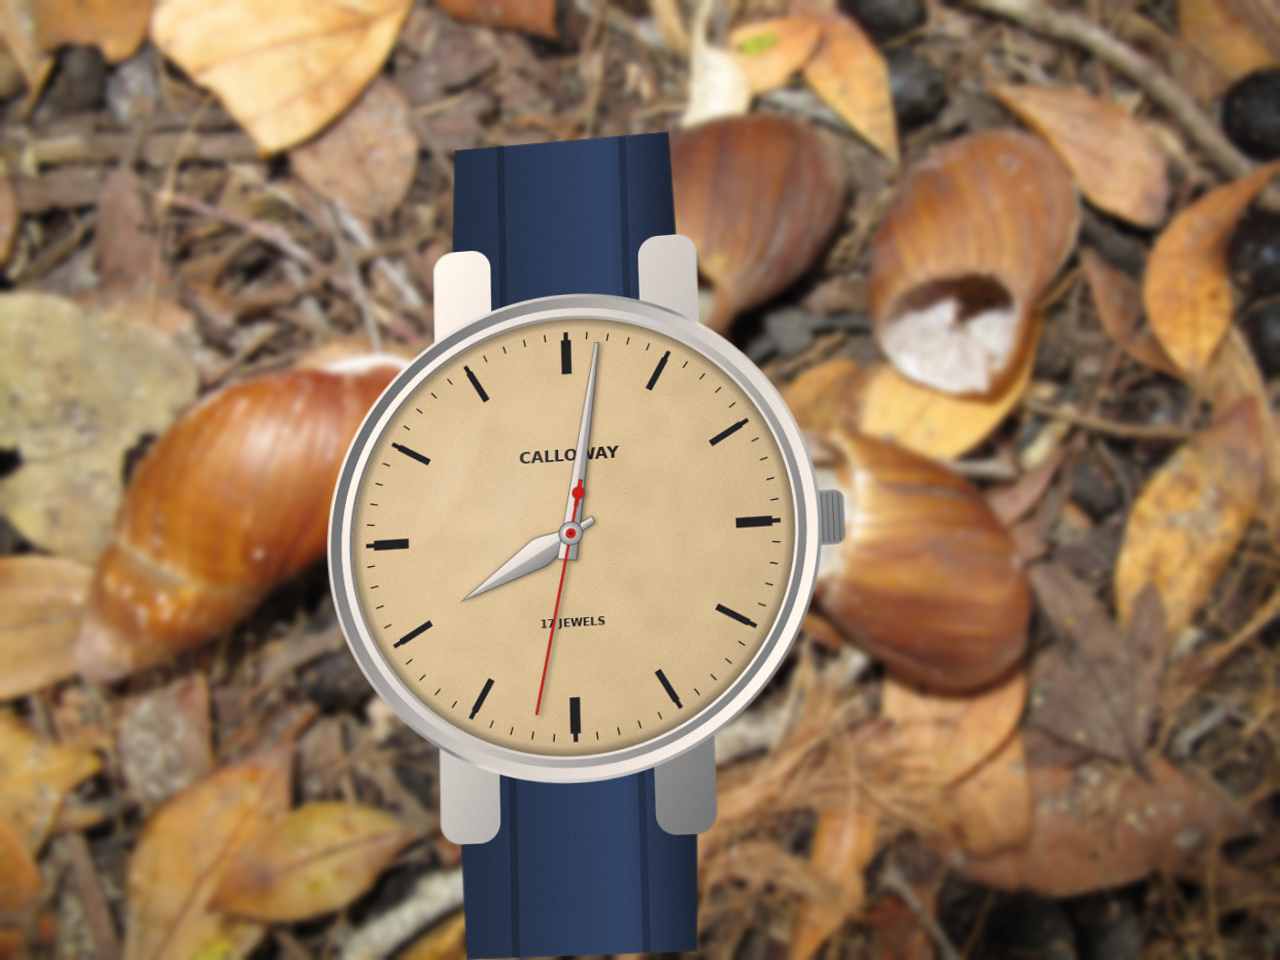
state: 8:01:32
